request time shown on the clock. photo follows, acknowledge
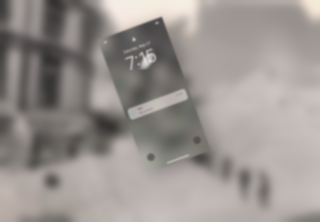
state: 7:15
